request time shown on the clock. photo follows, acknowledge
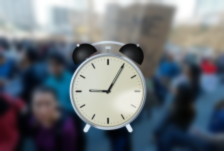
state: 9:05
